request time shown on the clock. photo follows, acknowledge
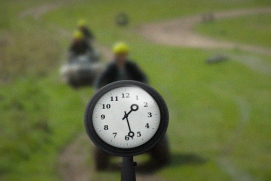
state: 1:28
